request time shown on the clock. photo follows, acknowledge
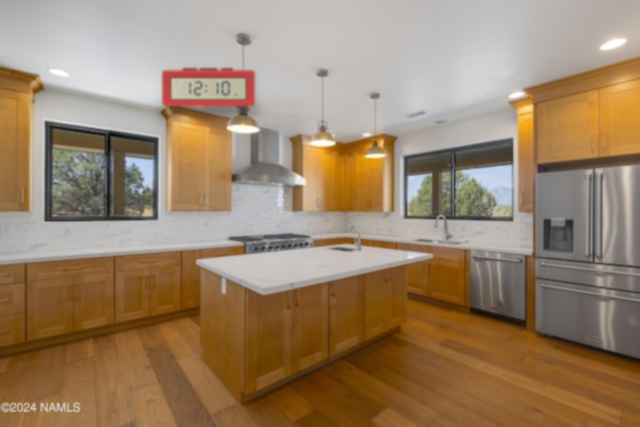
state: 12:10
